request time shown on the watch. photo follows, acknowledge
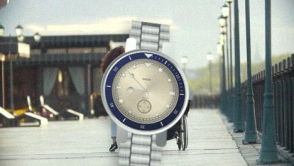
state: 8:52
